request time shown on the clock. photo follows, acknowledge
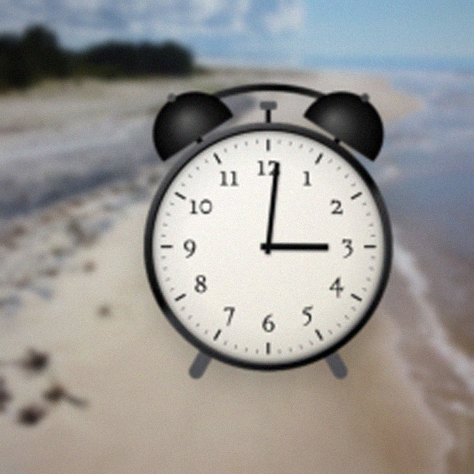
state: 3:01
